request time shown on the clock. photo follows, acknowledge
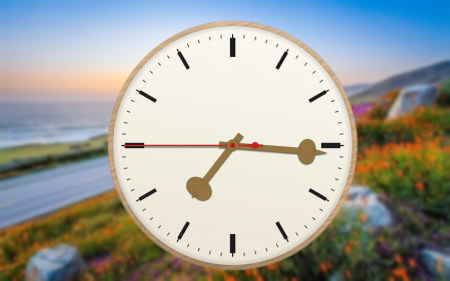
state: 7:15:45
